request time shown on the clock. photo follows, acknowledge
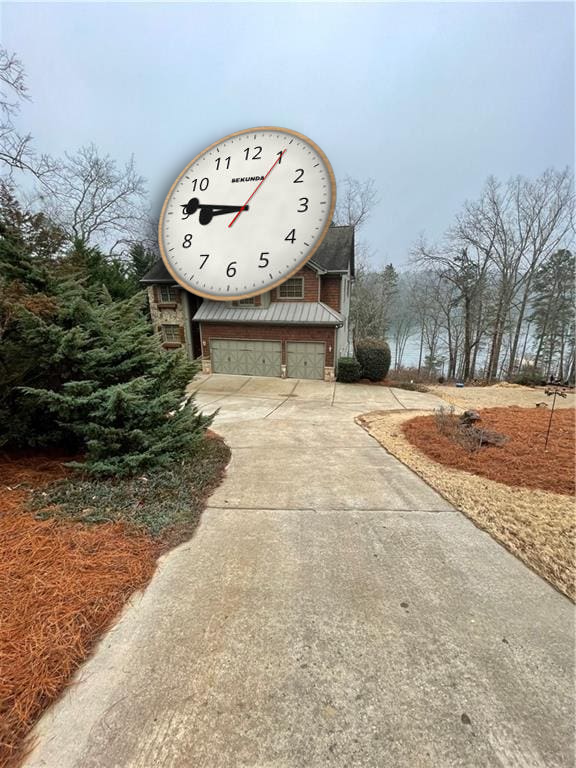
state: 8:46:05
